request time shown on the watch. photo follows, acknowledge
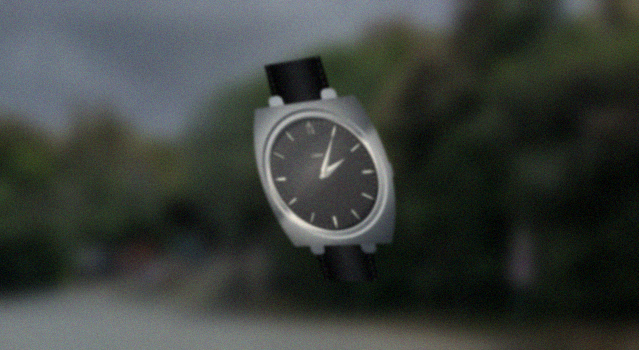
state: 2:05
